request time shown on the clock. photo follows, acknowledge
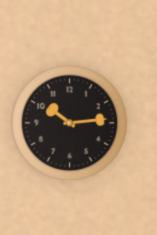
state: 10:14
